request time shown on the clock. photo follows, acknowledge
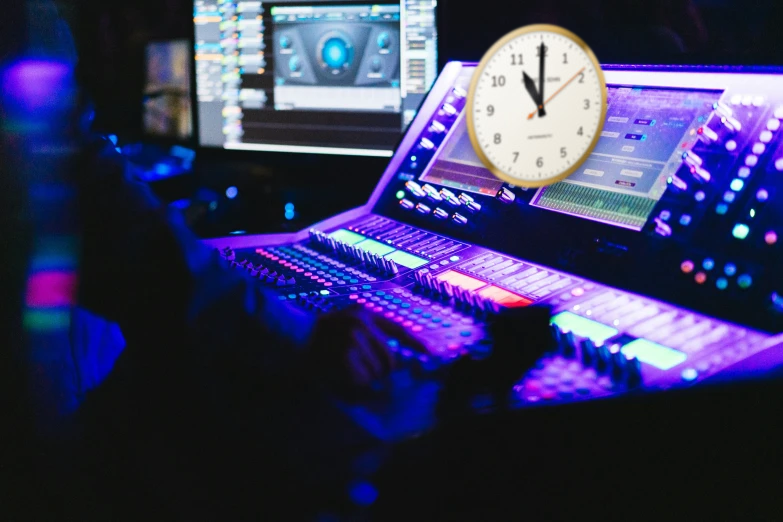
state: 11:00:09
